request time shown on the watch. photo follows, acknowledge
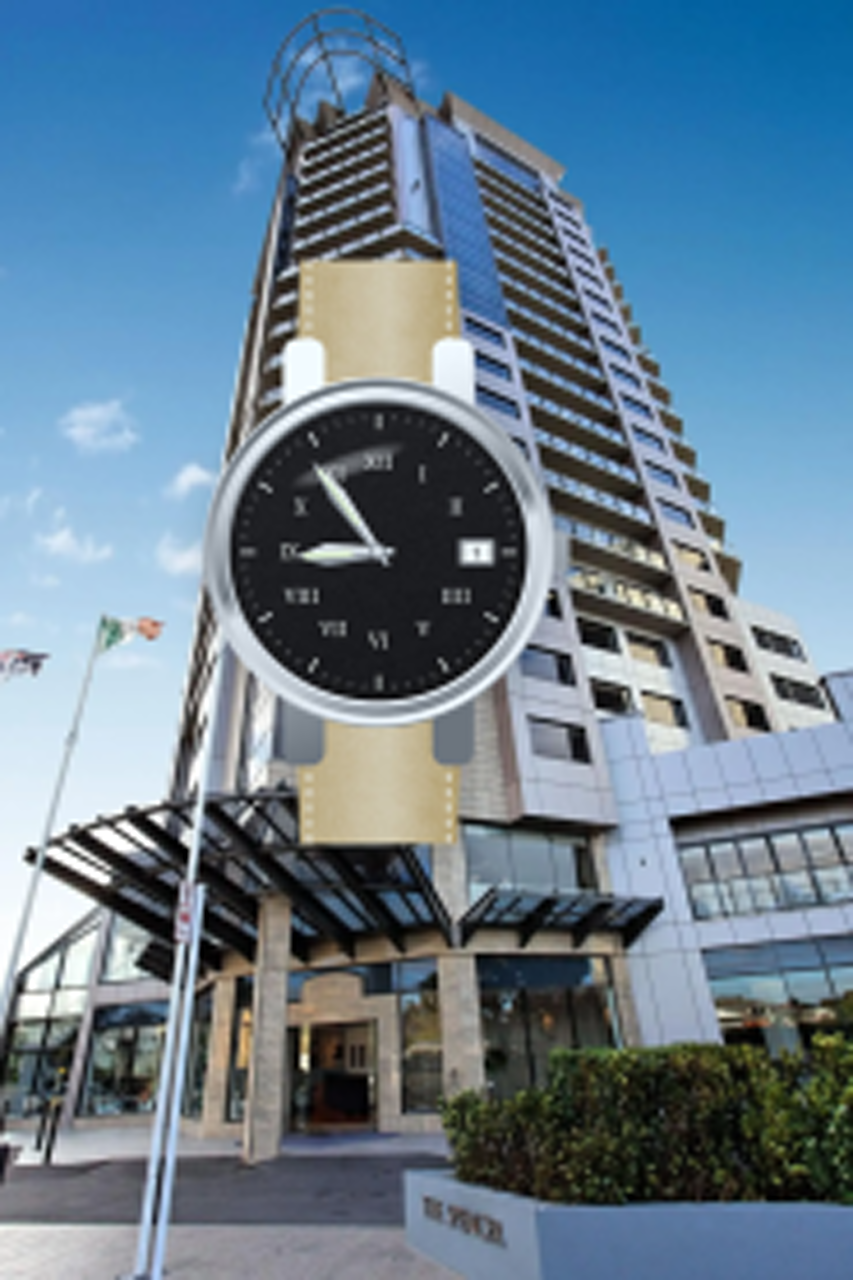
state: 8:54
